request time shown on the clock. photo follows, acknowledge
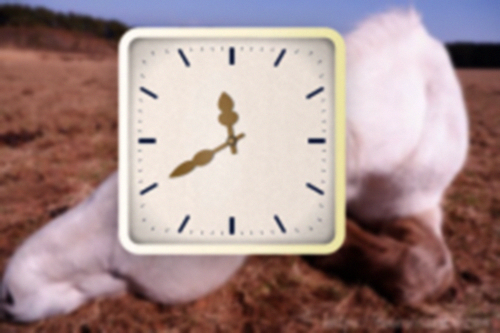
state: 11:40
